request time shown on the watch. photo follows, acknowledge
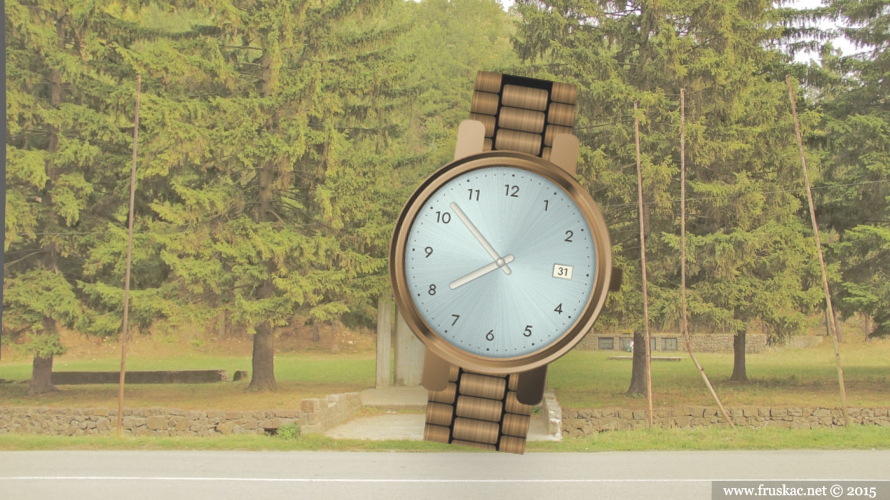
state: 7:52
